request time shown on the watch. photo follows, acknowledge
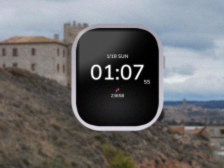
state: 1:07
